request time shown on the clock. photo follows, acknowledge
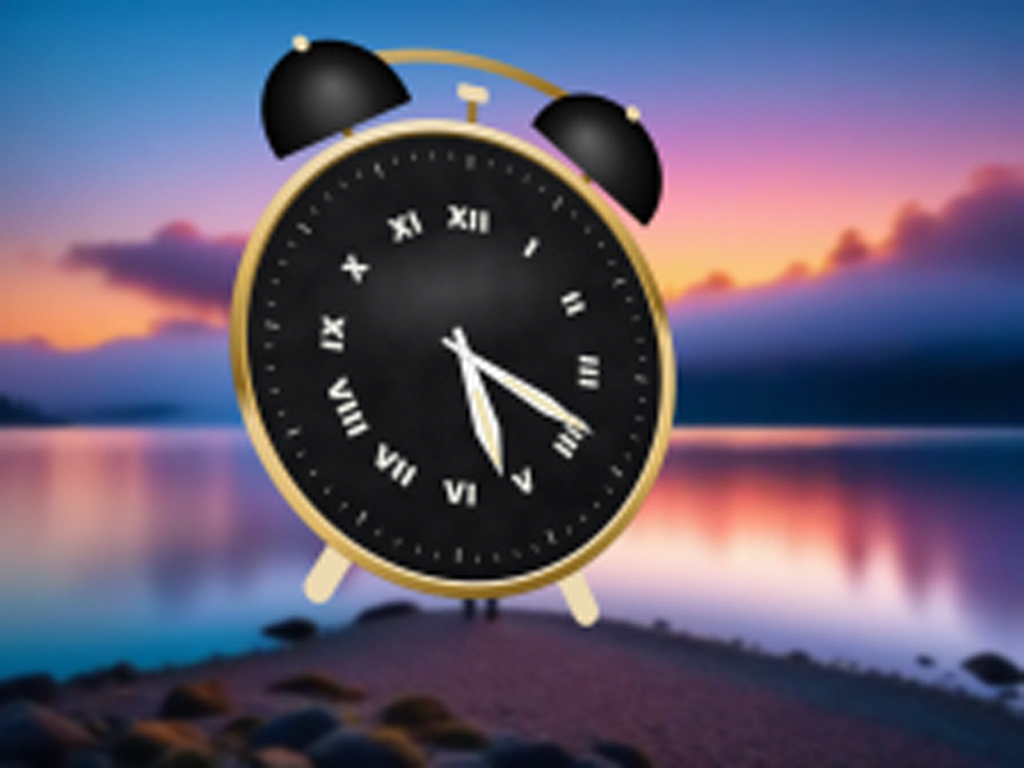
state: 5:19
